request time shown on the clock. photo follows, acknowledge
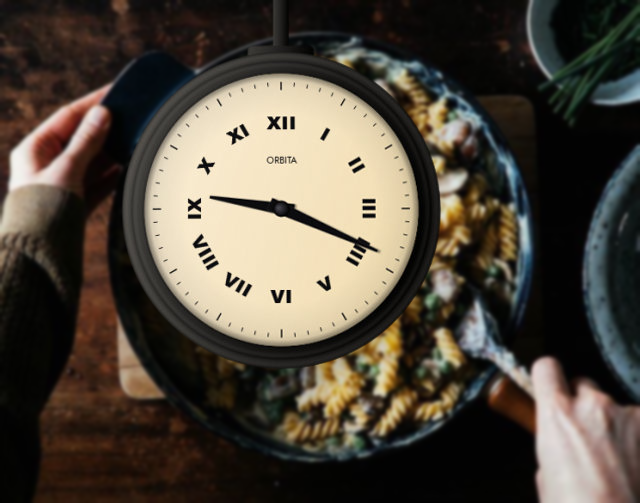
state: 9:19
